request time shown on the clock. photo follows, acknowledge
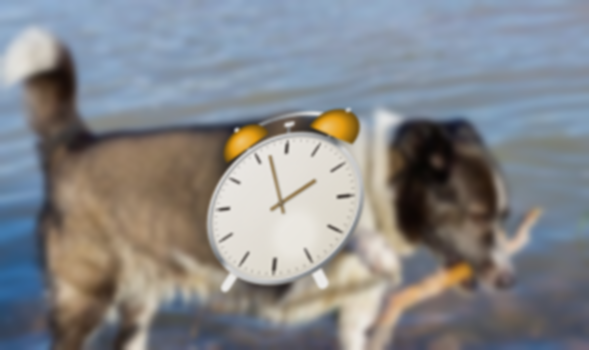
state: 1:57
